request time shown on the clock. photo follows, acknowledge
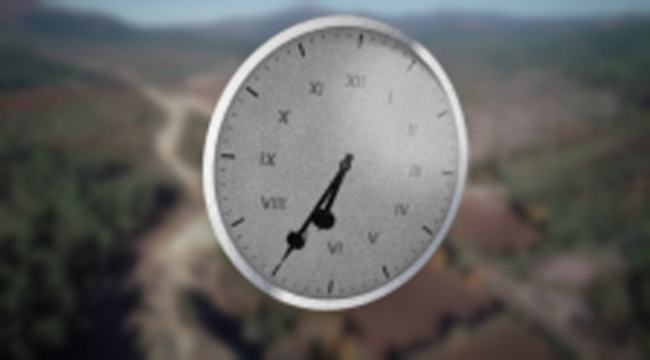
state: 6:35
